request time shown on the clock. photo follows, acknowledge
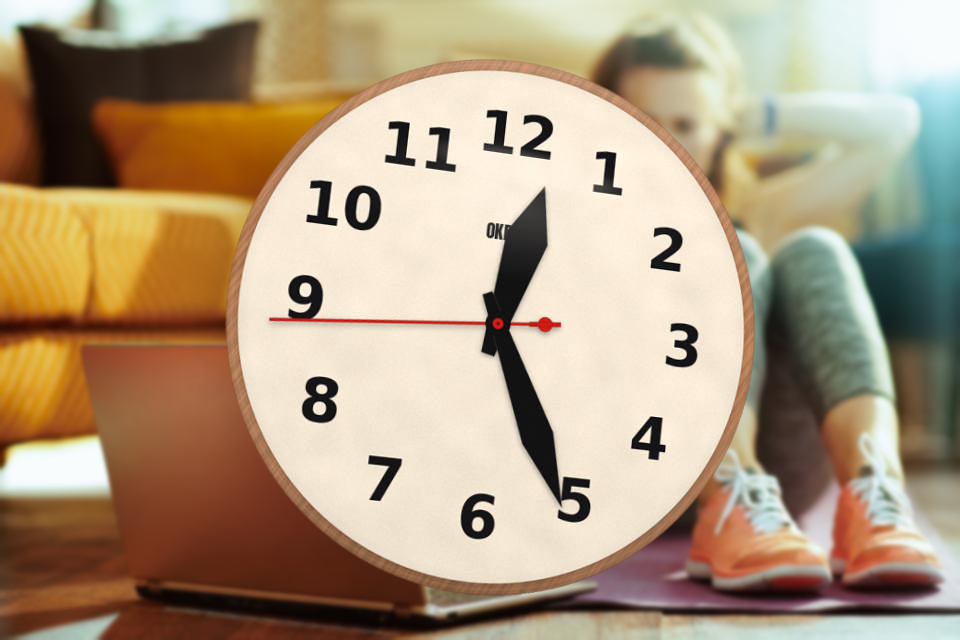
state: 12:25:44
